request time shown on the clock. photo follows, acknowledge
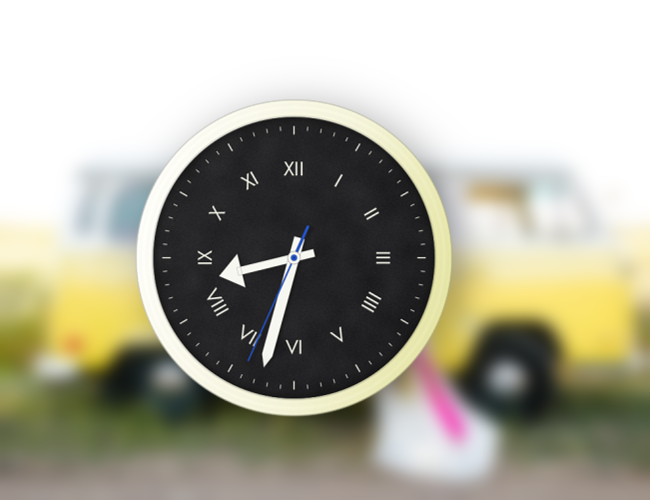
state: 8:32:34
